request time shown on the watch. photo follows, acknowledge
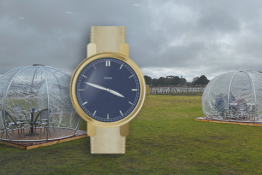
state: 3:48
